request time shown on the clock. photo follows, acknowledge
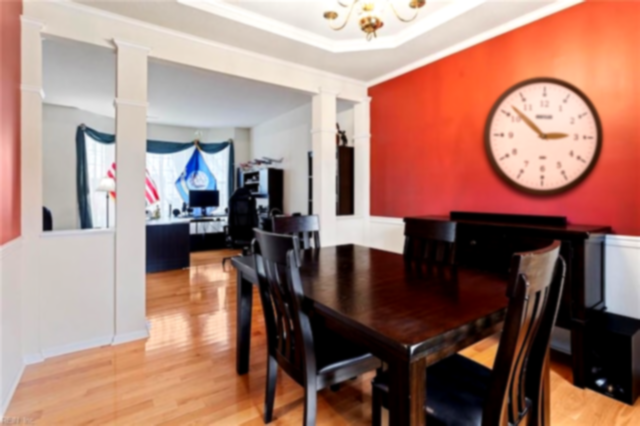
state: 2:52
